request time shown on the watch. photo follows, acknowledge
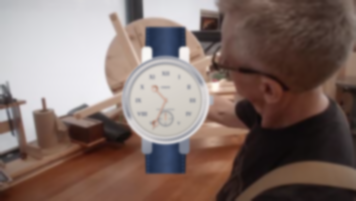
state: 10:34
